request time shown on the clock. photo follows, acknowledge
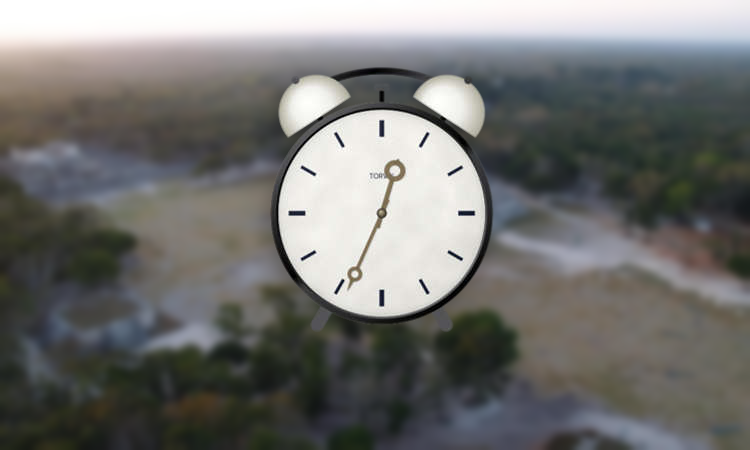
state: 12:34
